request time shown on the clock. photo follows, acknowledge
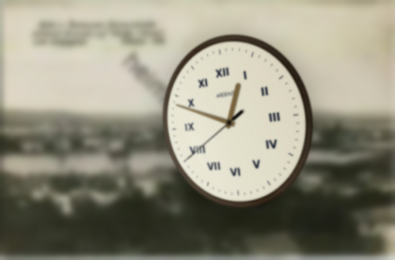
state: 12:48:40
